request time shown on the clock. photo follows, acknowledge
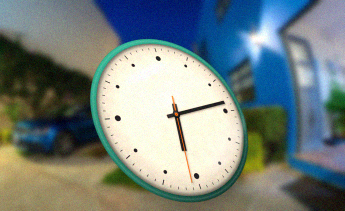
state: 6:13:31
